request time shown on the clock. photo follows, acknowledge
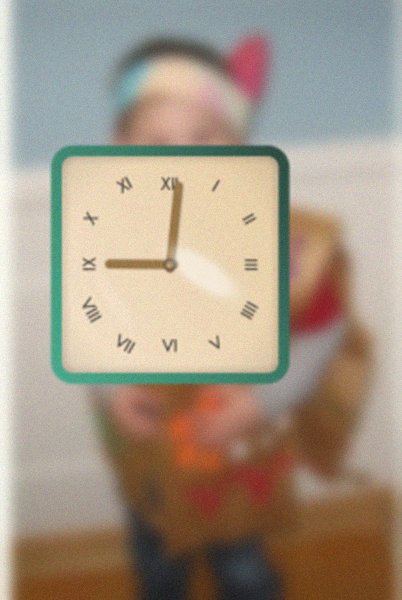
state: 9:01
